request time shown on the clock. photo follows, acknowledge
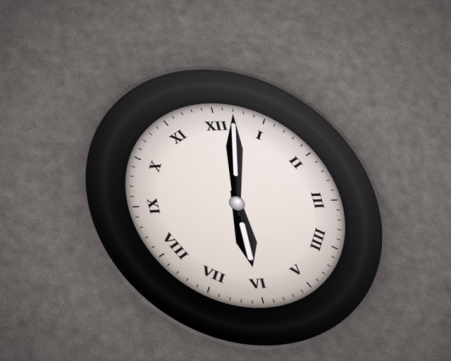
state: 6:02
